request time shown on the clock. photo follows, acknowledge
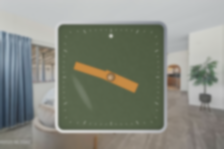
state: 3:48
